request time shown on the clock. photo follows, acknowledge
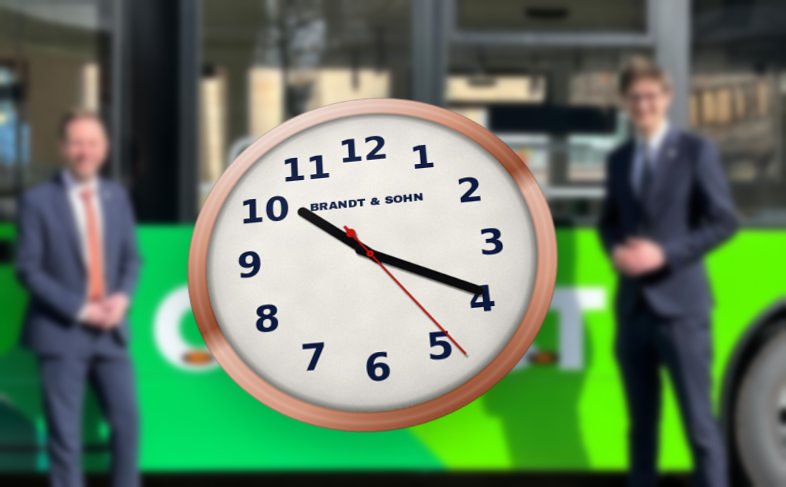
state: 10:19:24
